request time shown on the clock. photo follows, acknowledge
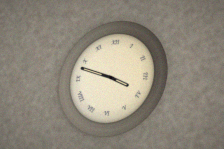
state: 3:48
